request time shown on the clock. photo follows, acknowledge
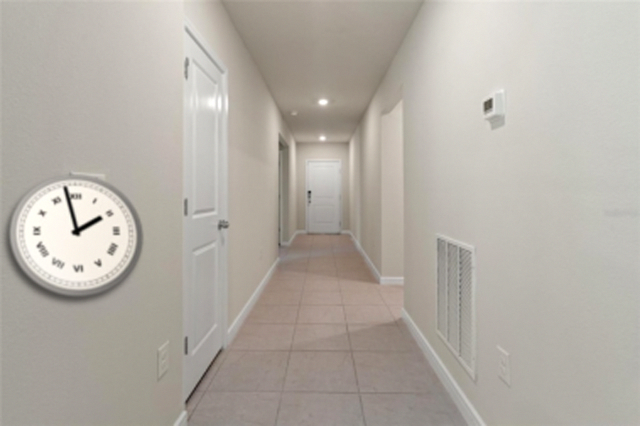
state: 1:58
